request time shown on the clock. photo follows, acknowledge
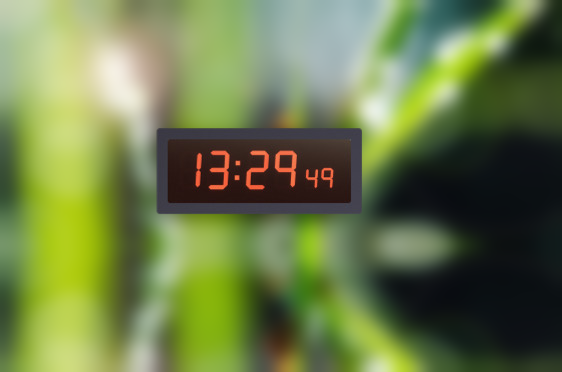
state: 13:29:49
